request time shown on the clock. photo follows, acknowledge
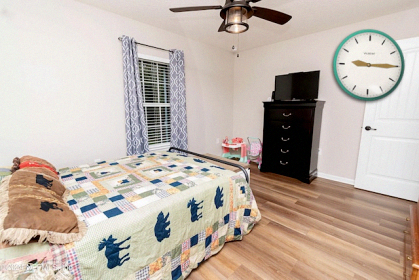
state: 9:15
